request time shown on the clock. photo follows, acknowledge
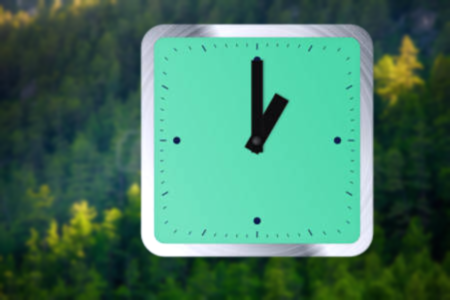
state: 1:00
